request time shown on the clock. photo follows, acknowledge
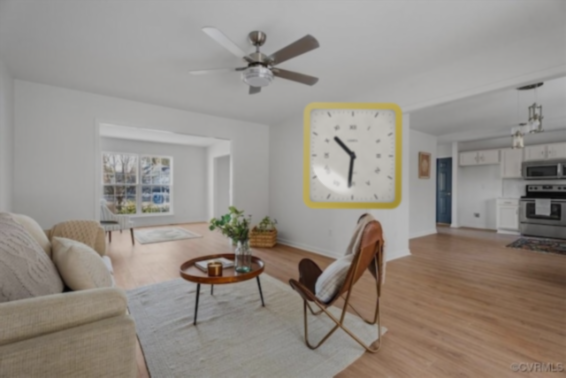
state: 10:31
